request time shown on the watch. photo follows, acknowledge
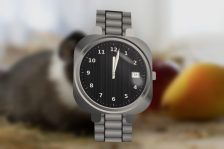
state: 12:02
